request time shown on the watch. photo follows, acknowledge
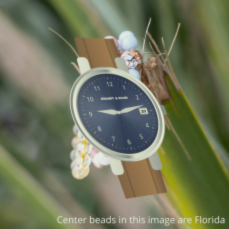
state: 9:13
